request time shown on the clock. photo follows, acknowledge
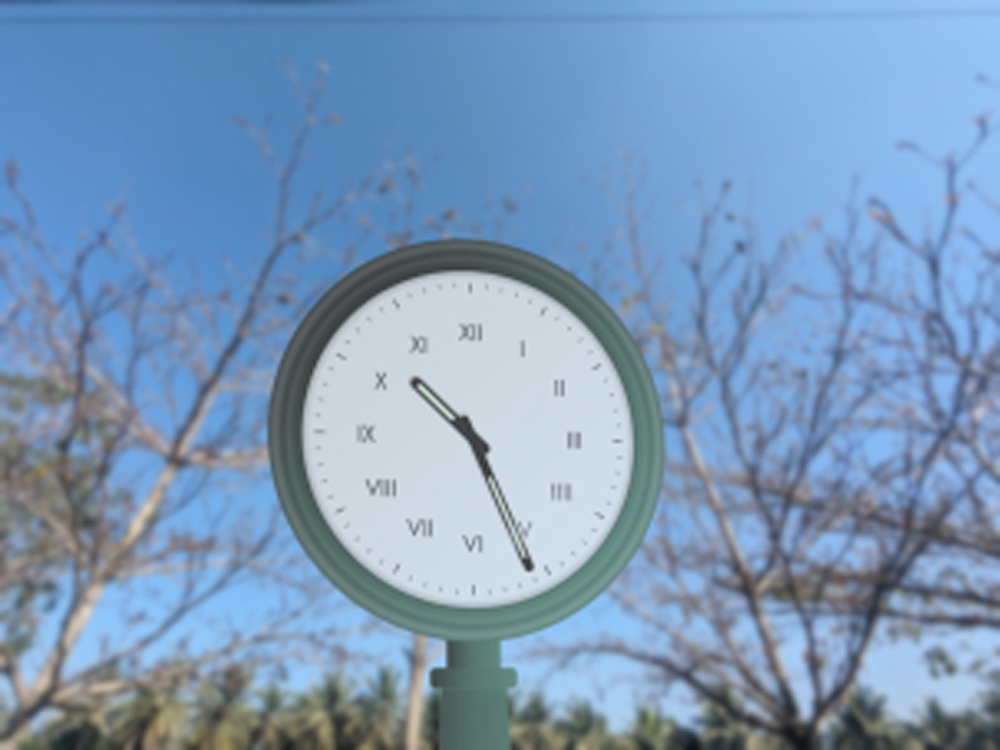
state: 10:26
